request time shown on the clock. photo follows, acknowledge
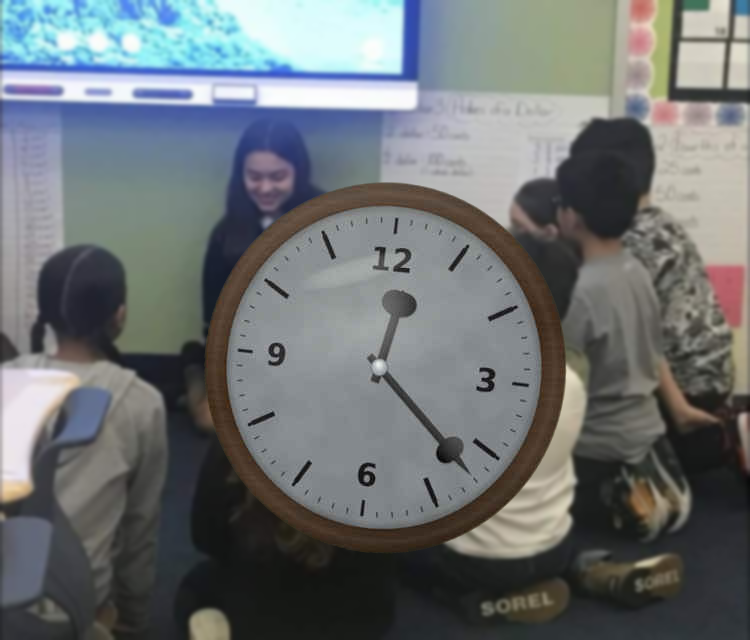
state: 12:22
